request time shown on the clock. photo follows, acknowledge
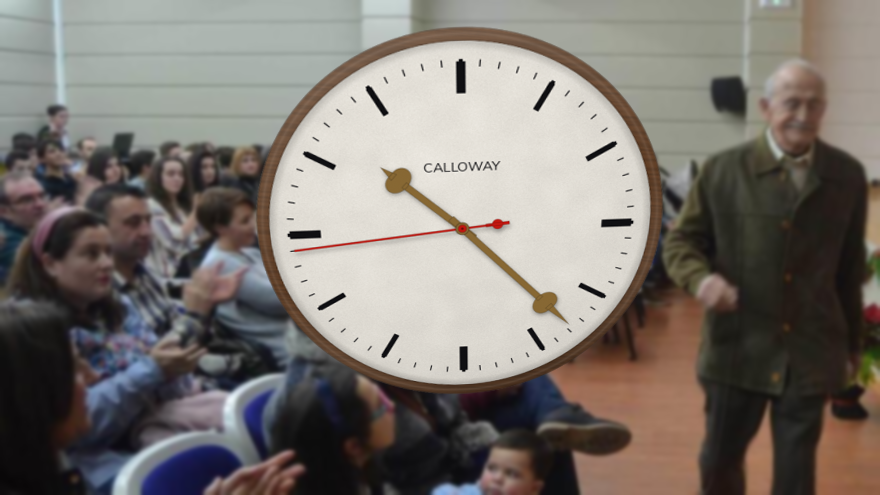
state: 10:22:44
